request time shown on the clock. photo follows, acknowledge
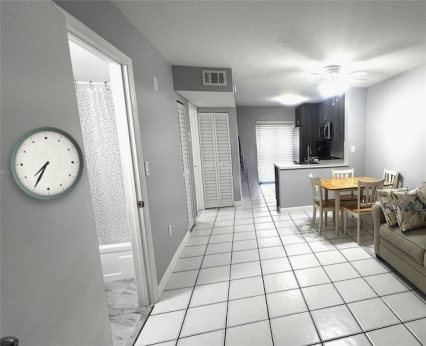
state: 7:35
